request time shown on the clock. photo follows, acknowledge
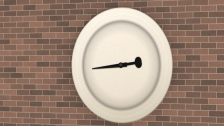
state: 2:44
